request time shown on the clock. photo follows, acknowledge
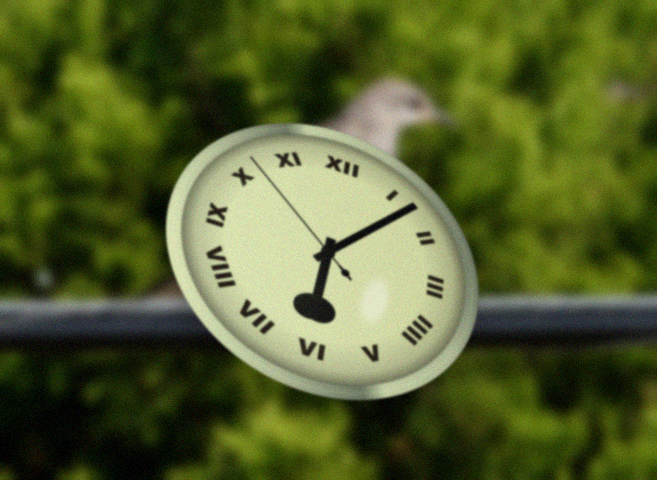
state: 6:06:52
